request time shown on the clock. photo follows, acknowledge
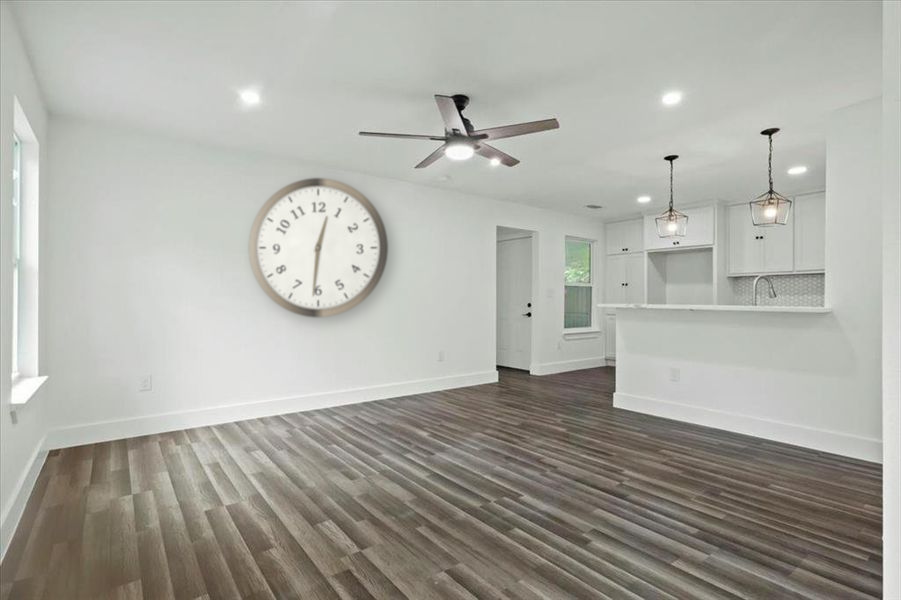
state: 12:31
